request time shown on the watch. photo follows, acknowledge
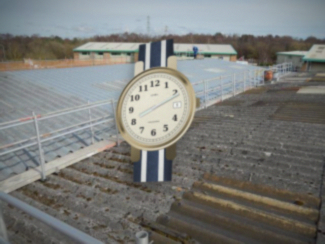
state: 8:11
